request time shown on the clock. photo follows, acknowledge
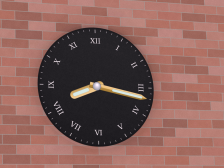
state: 8:17
